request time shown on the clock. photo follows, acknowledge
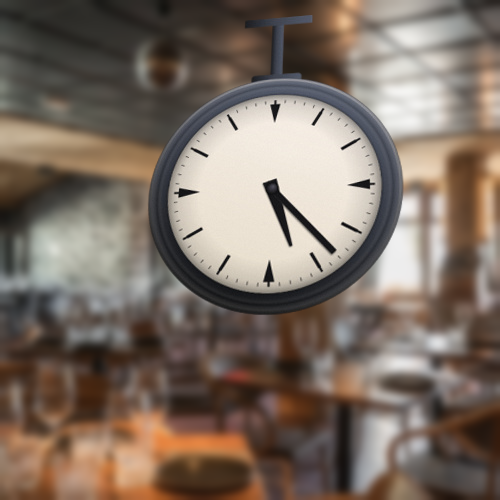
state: 5:23
